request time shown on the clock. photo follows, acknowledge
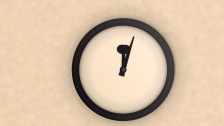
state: 12:03
